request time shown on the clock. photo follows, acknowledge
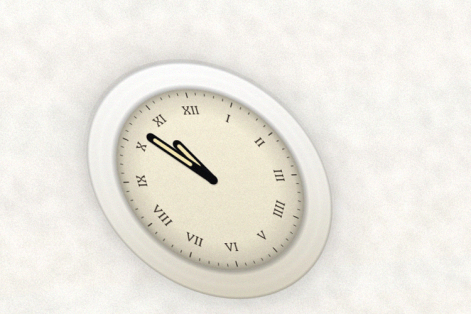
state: 10:52
